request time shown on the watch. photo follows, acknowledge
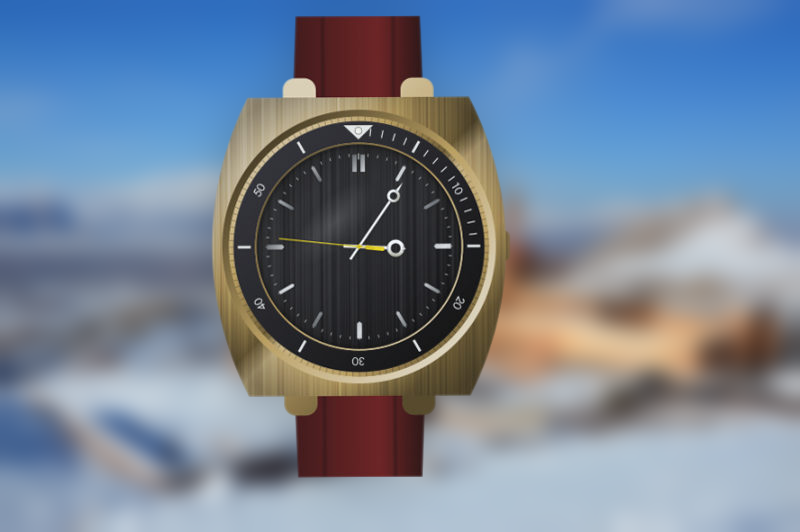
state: 3:05:46
